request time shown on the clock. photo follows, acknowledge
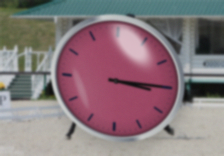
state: 3:15
